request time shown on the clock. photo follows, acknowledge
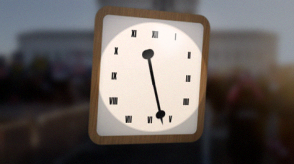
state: 11:27
